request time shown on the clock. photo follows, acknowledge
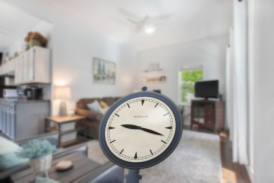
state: 9:18
